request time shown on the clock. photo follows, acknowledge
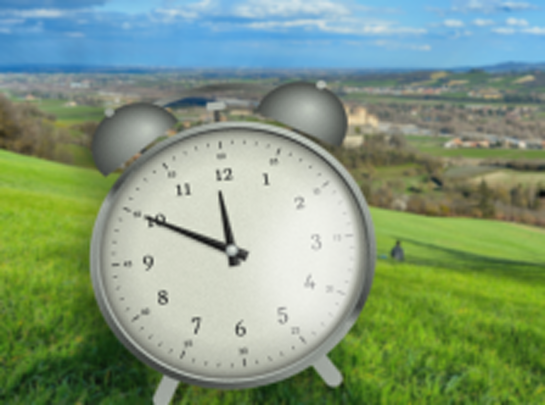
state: 11:50
